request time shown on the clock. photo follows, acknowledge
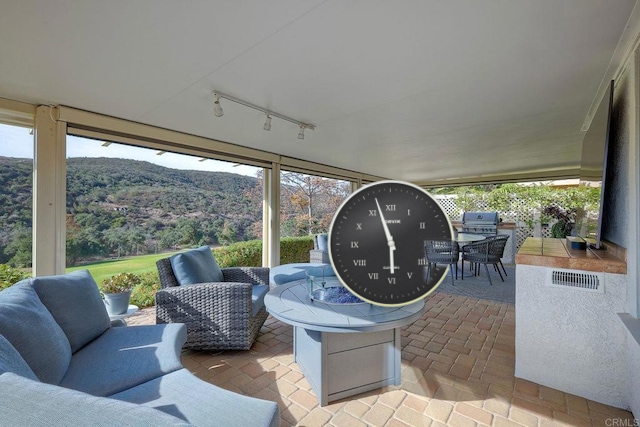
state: 5:57
